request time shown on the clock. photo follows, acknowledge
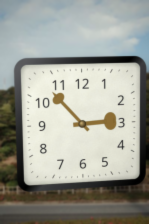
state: 2:53
